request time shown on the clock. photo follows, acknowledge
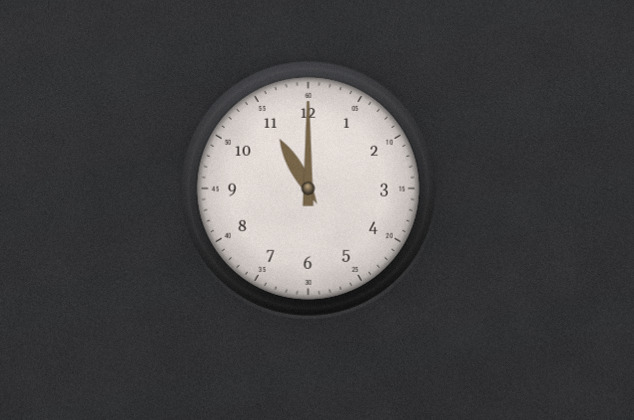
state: 11:00
